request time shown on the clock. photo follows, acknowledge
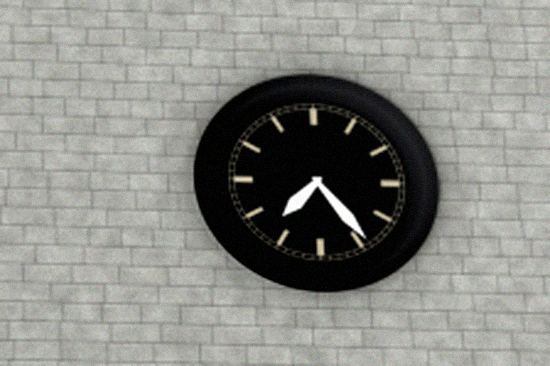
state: 7:24
